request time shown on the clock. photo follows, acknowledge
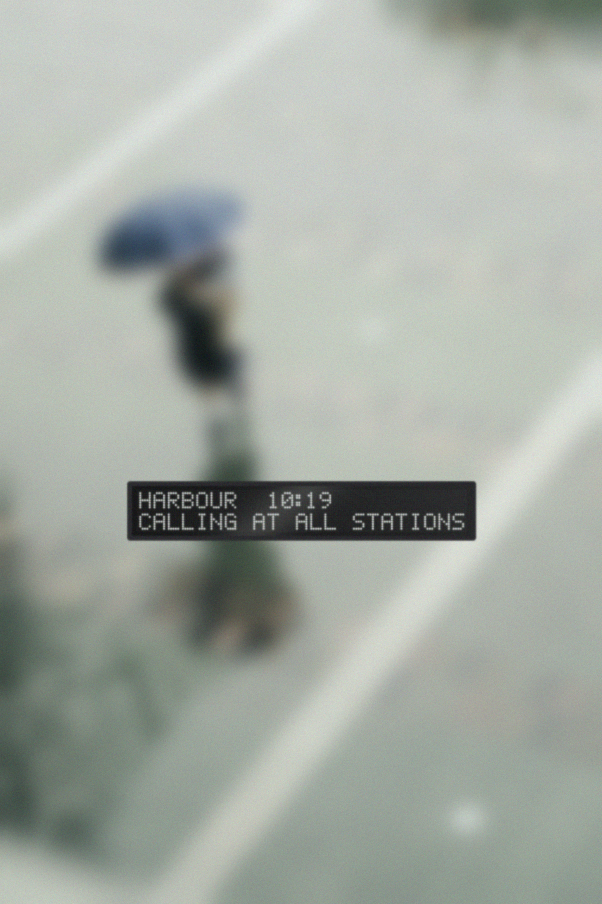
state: 10:19
